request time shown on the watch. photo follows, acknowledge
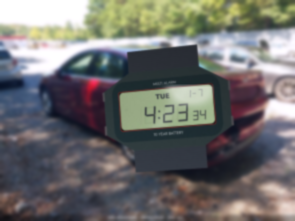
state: 4:23
